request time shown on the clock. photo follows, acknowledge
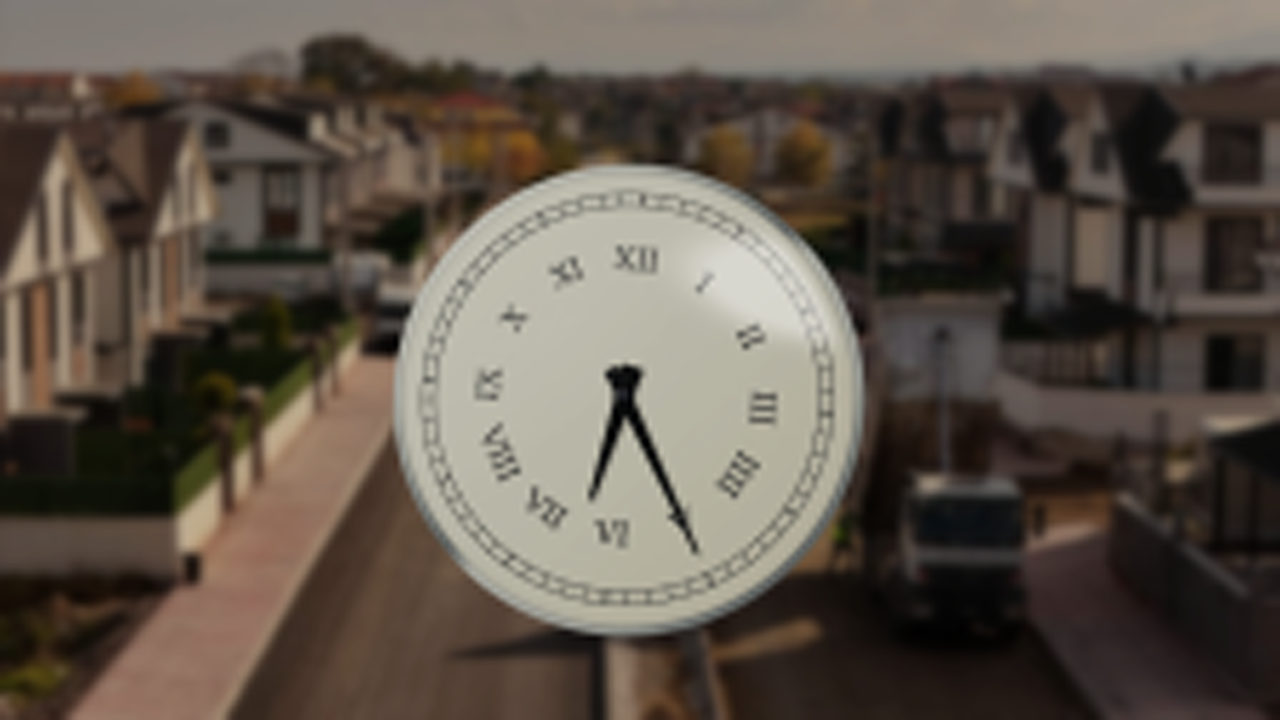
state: 6:25
